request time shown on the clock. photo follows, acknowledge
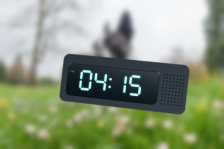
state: 4:15
